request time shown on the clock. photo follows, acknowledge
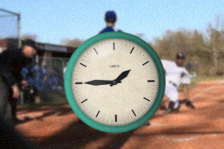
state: 1:45
